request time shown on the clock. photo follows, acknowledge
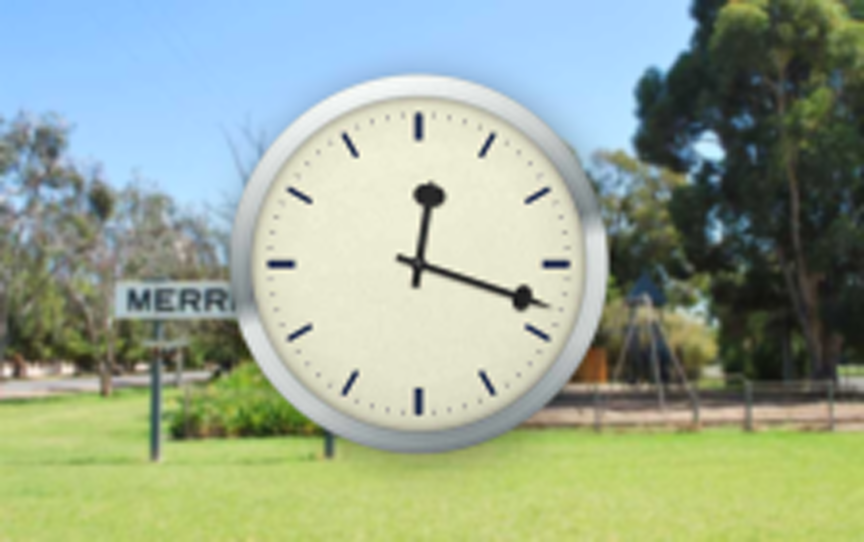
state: 12:18
